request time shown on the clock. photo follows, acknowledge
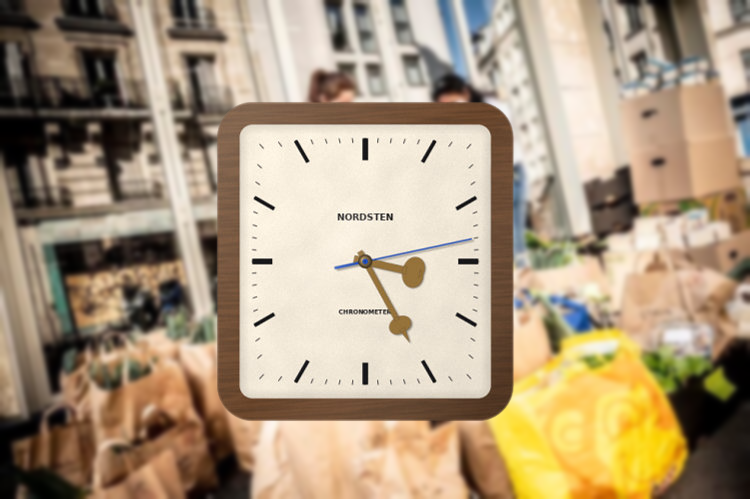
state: 3:25:13
